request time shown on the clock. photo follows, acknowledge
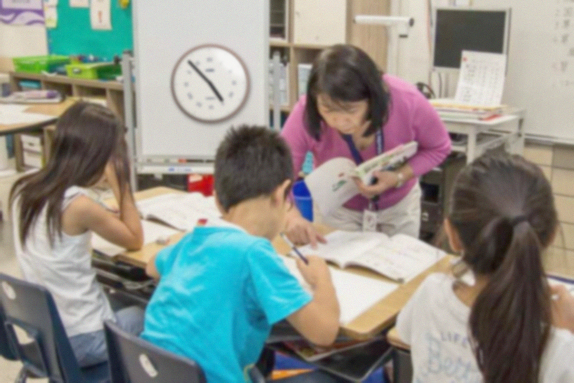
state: 4:53
